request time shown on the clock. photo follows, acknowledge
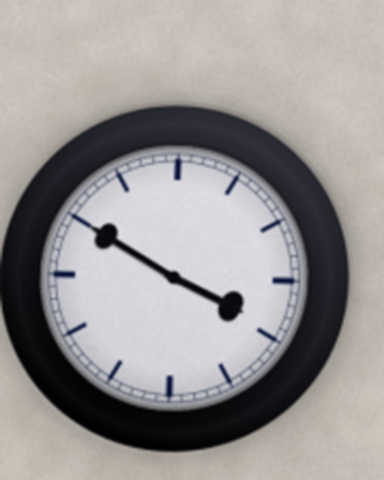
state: 3:50
